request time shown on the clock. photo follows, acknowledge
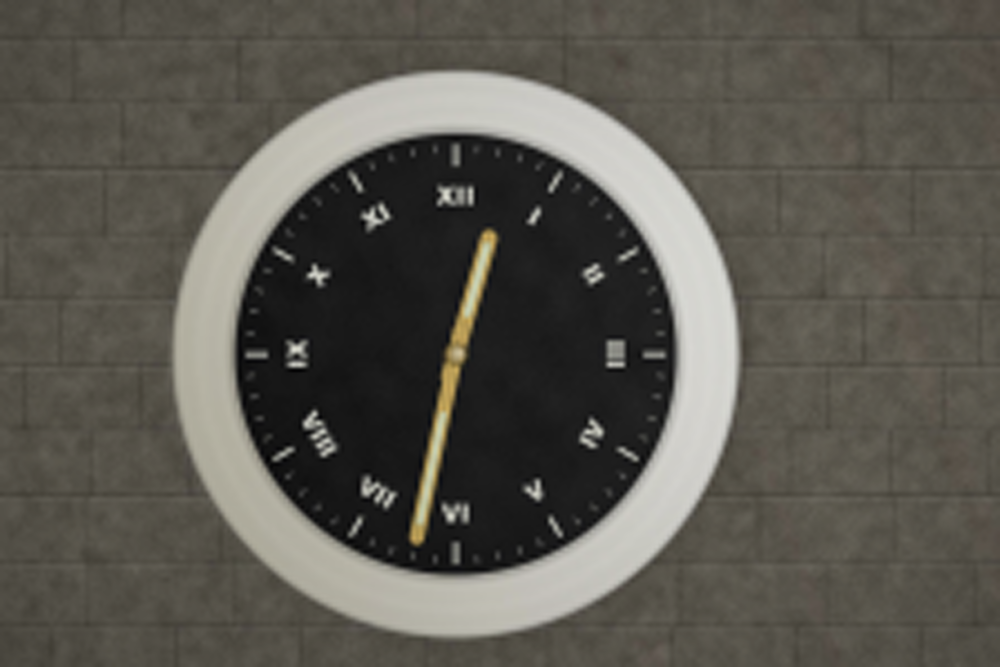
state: 12:32
